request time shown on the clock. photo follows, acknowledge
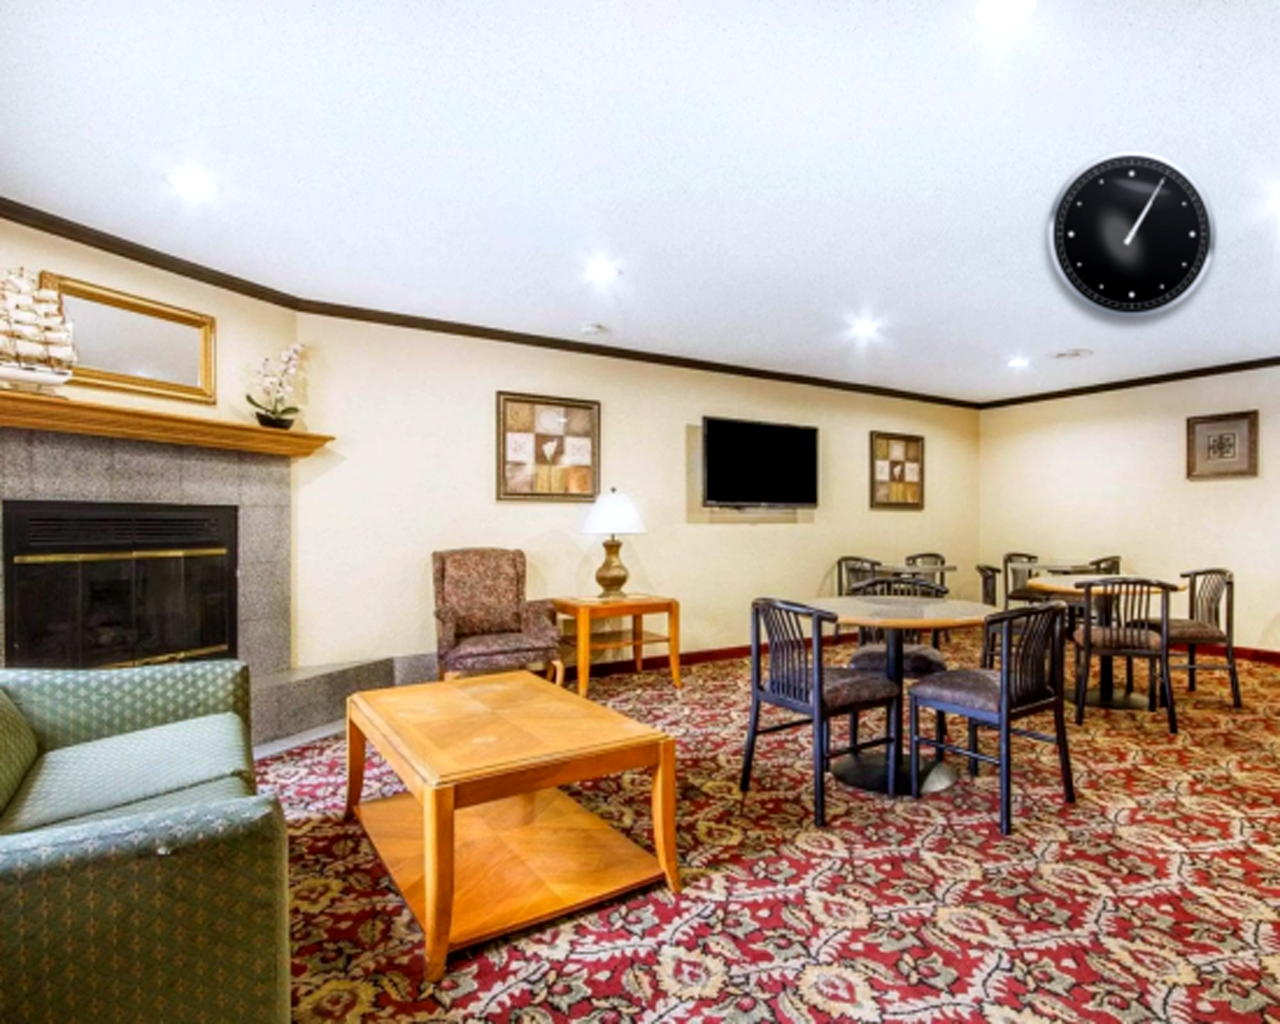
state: 1:05
